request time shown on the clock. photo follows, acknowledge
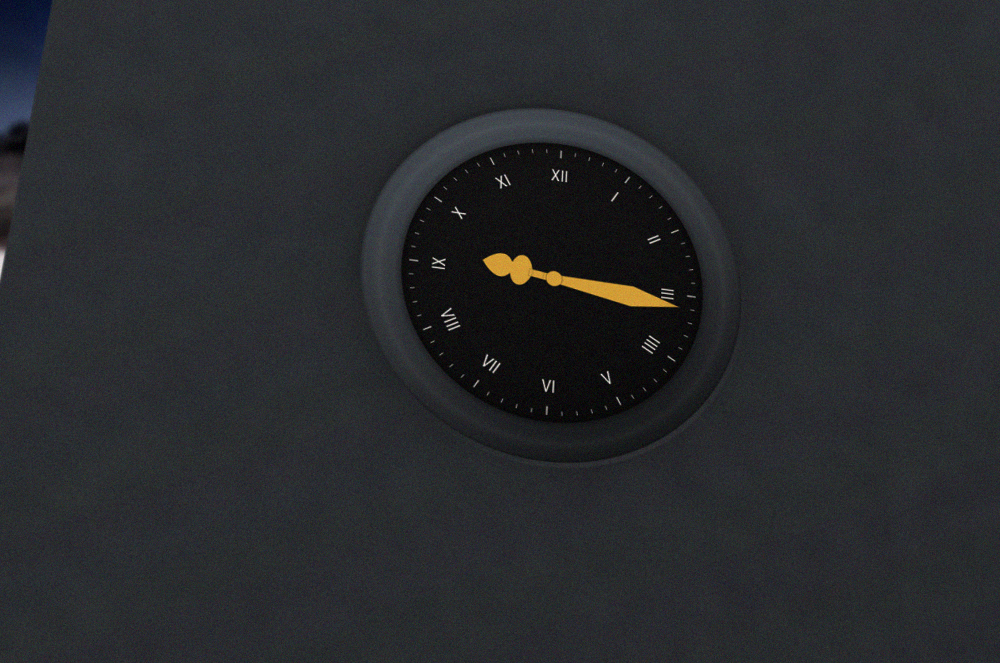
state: 9:16
